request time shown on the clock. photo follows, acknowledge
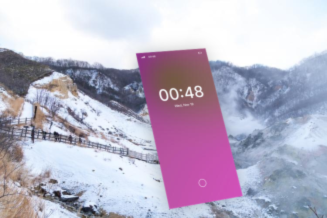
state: 0:48
